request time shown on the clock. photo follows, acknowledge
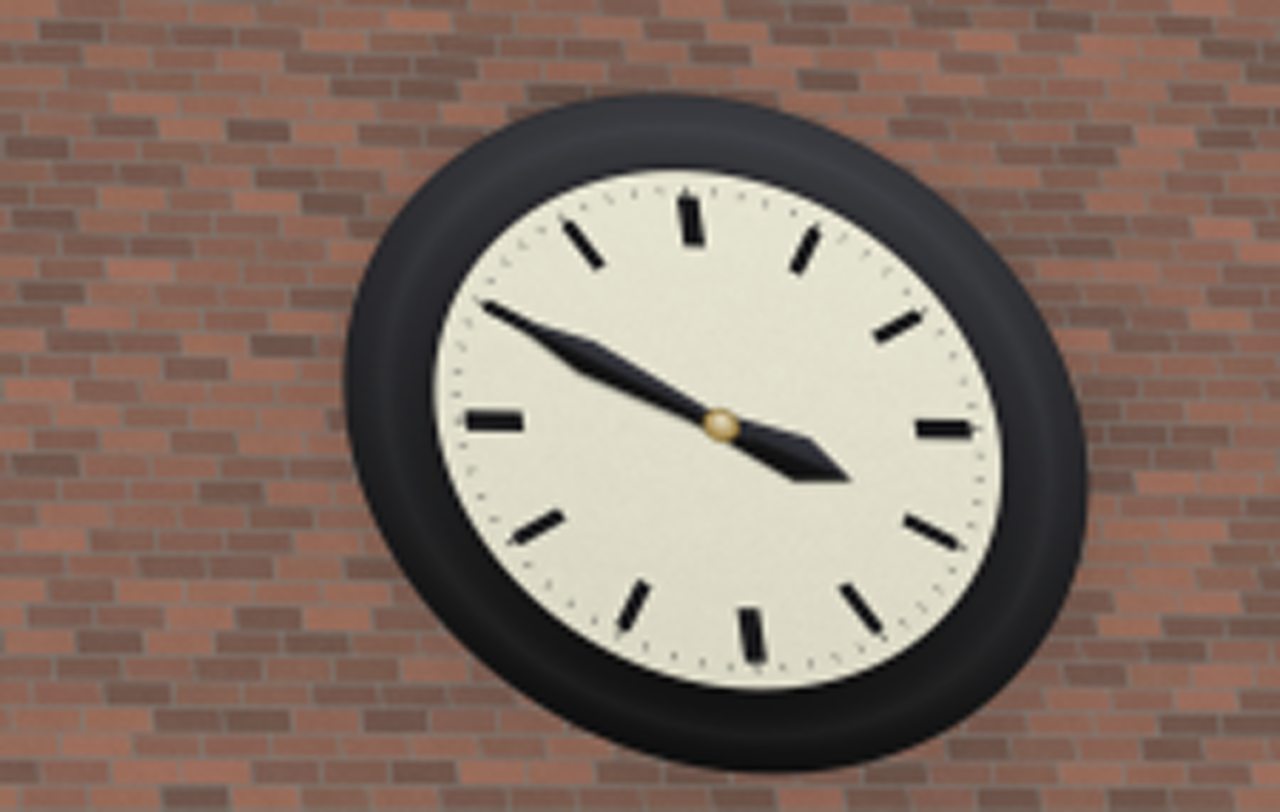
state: 3:50
